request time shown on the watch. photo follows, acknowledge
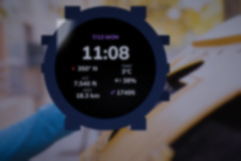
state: 11:08
